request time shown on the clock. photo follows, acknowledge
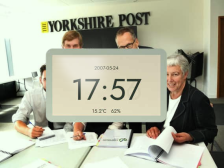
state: 17:57
